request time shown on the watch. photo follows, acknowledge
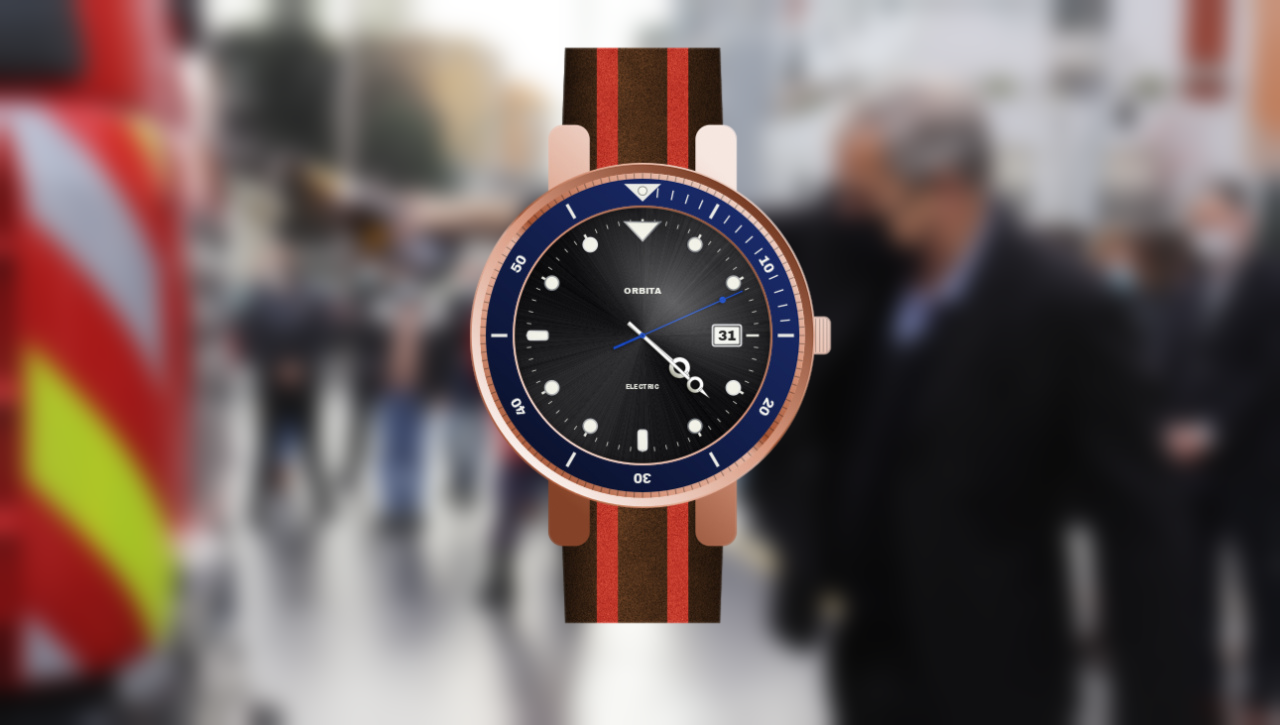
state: 4:22:11
